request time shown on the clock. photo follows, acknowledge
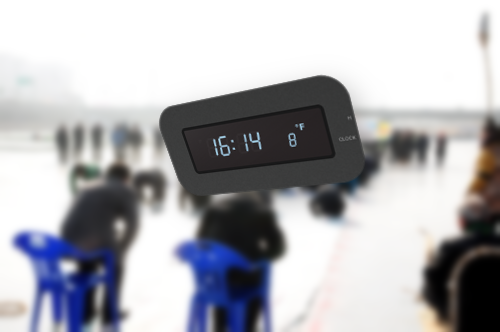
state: 16:14
